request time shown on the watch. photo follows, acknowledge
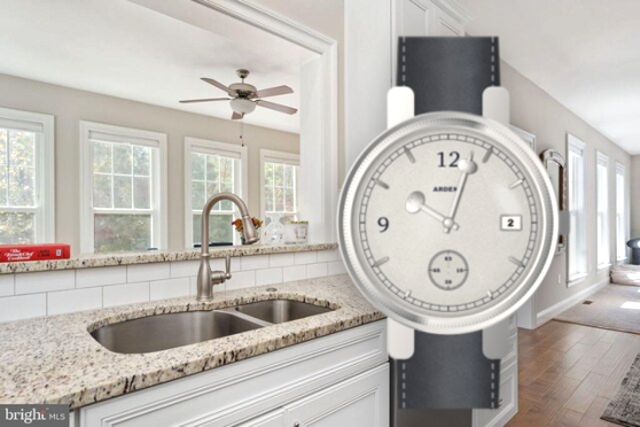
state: 10:03
